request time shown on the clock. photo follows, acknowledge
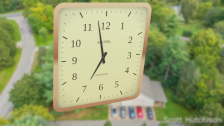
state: 6:58
